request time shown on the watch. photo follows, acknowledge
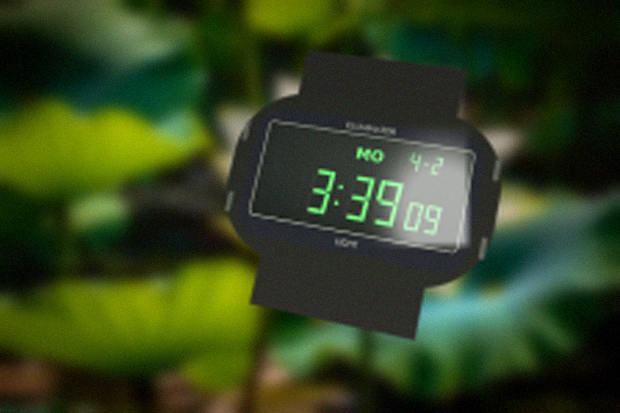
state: 3:39:09
